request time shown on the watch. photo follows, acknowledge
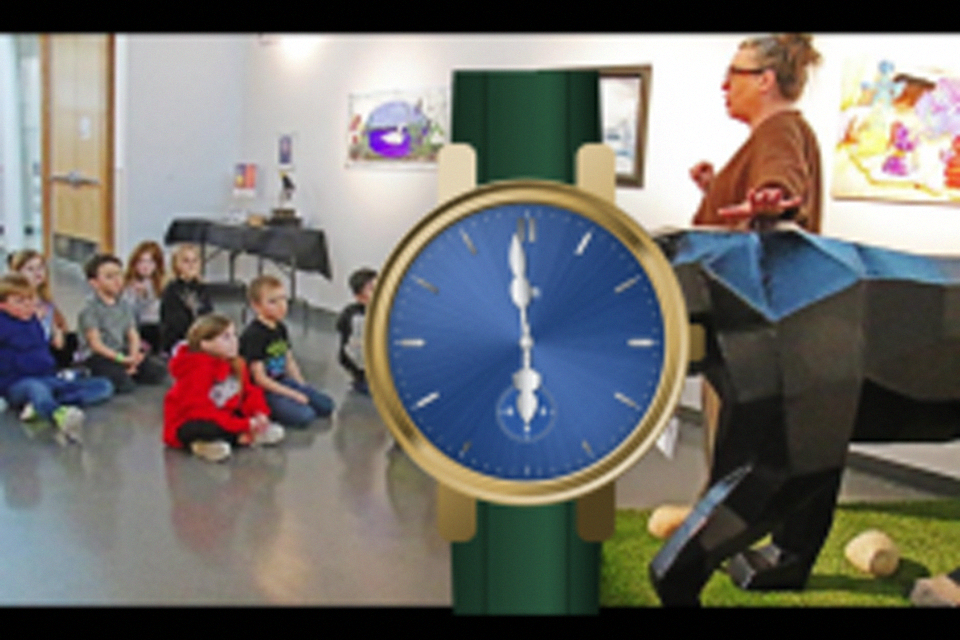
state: 5:59
